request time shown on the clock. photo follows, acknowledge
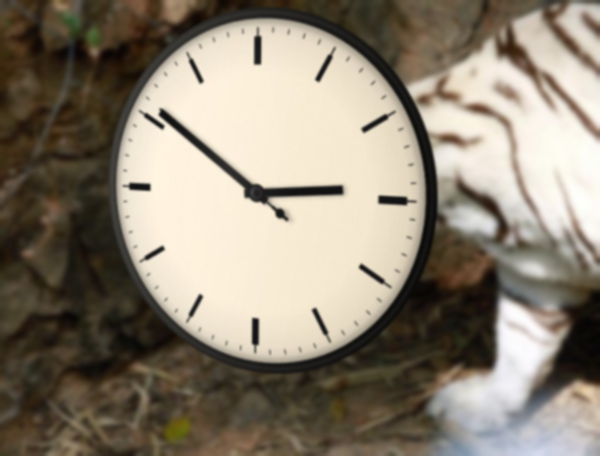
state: 2:50:51
